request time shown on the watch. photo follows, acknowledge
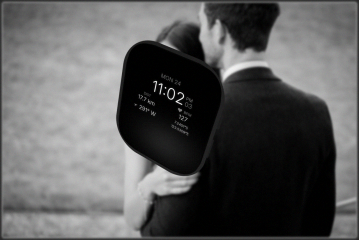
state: 11:02
